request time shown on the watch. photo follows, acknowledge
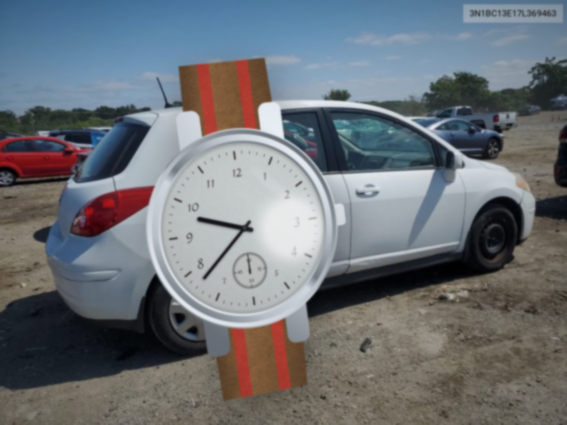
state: 9:38
